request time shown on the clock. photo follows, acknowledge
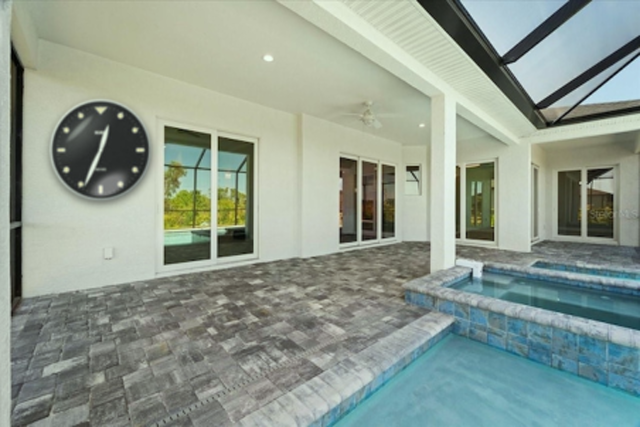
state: 12:34
